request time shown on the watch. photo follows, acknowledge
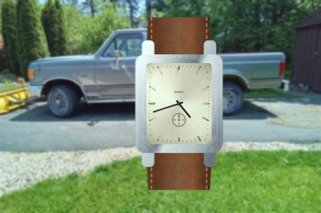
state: 4:42
